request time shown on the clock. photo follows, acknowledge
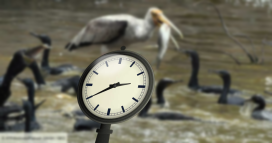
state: 2:40
